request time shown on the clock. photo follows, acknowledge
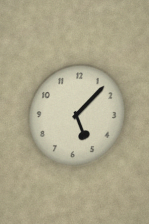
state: 5:07
